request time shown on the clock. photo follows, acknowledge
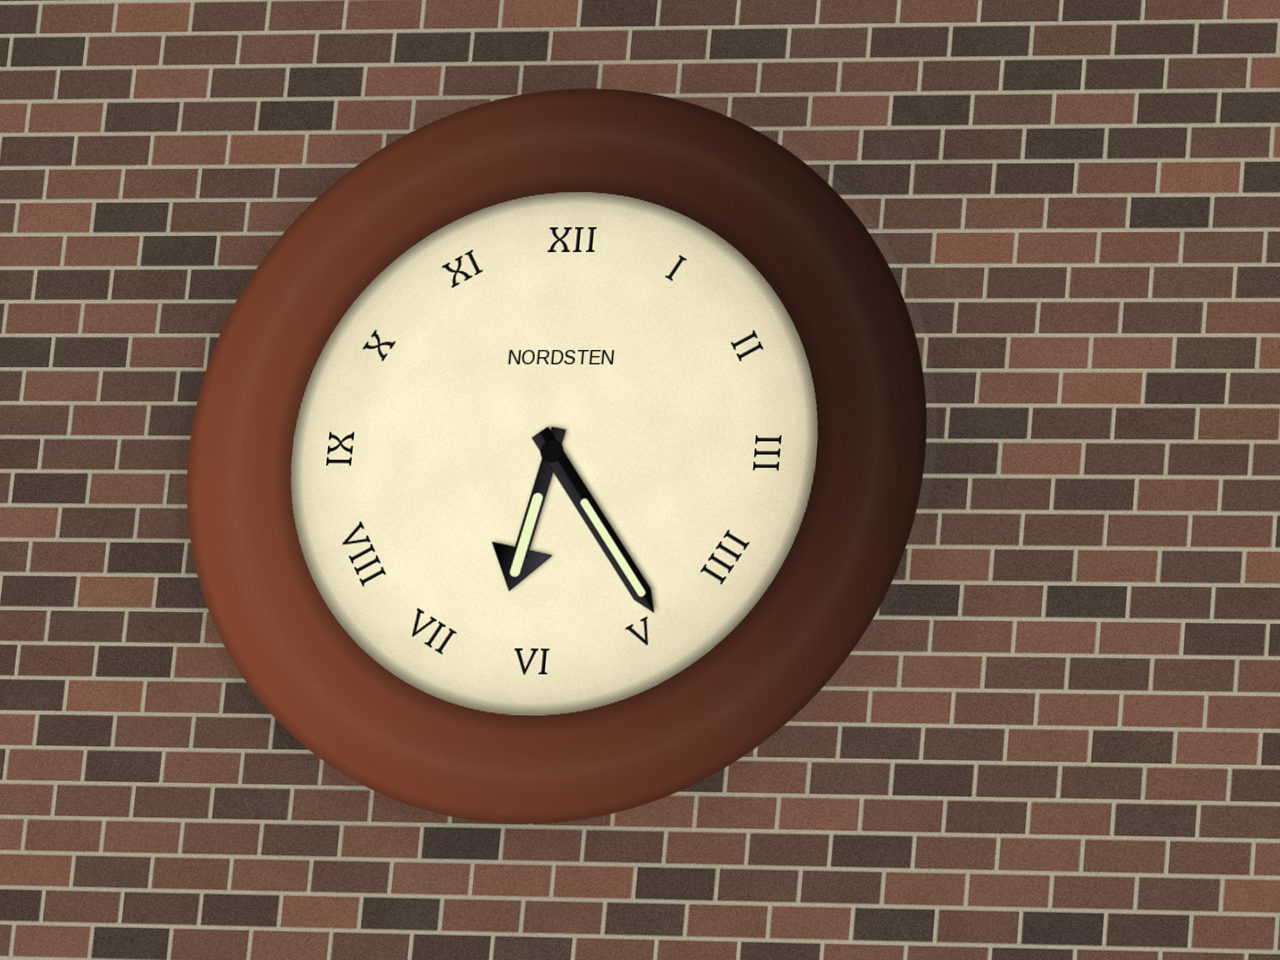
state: 6:24
